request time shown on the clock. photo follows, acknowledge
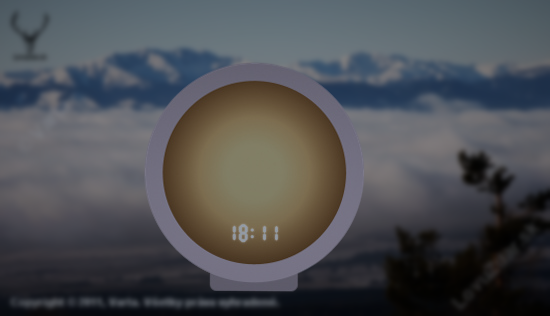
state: 18:11
